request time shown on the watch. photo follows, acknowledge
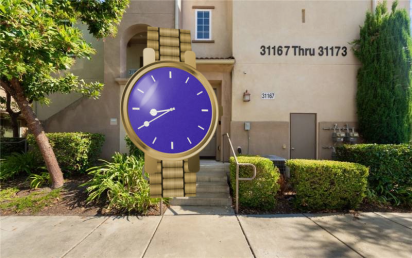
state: 8:40
